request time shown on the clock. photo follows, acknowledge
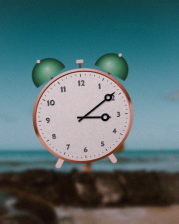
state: 3:09
